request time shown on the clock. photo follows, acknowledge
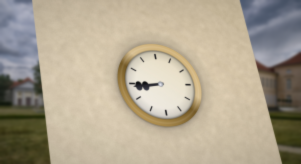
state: 8:44
